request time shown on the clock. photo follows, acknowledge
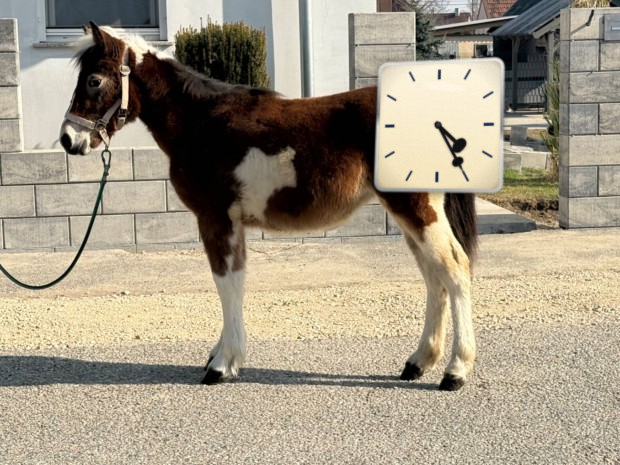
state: 4:25
